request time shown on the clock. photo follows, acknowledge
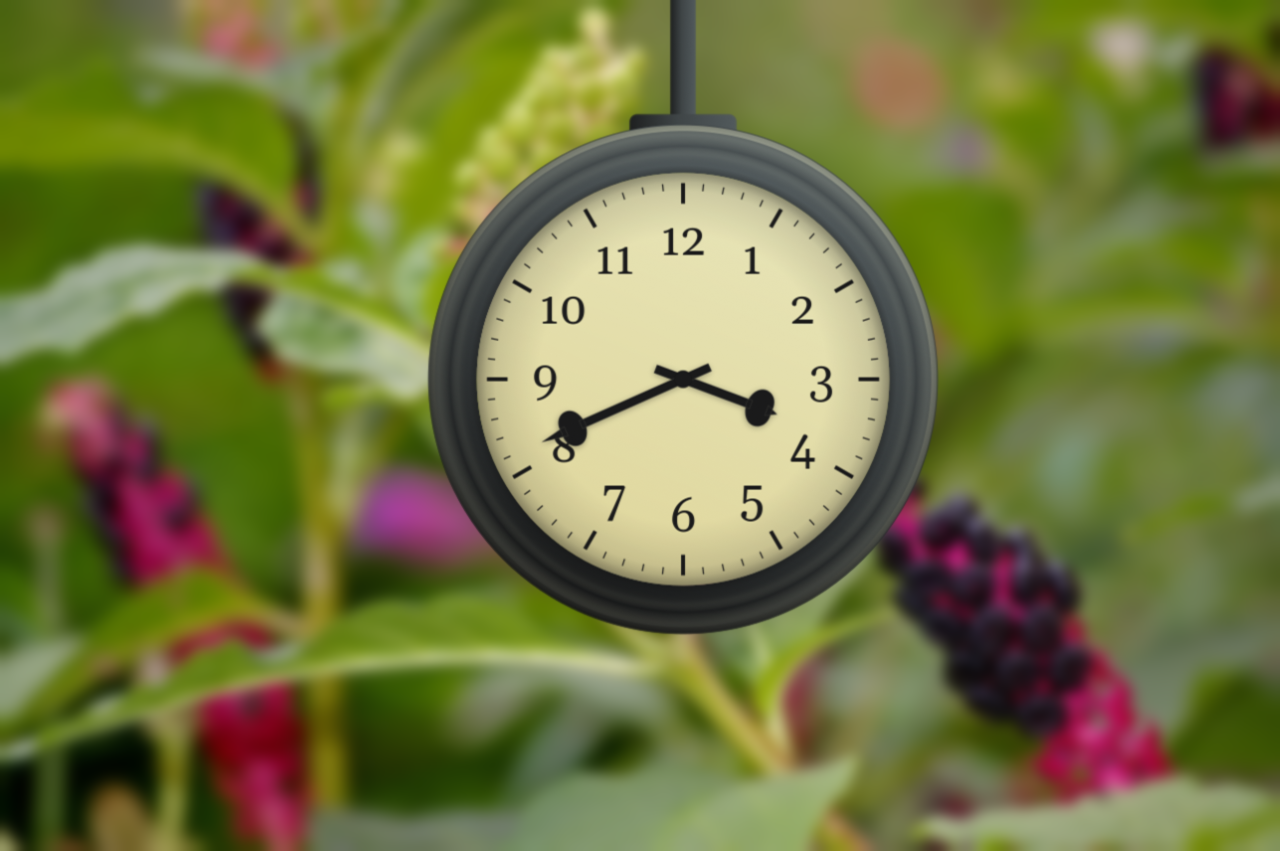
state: 3:41
